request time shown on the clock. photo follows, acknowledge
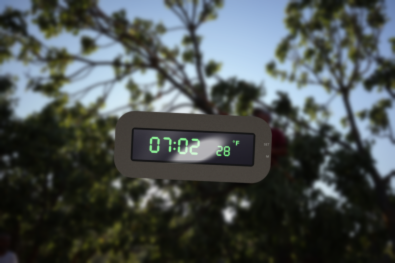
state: 7:02
